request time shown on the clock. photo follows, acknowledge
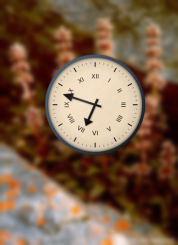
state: 6:48
